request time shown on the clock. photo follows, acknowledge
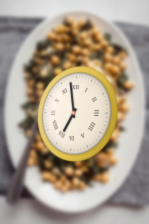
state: 6:58
